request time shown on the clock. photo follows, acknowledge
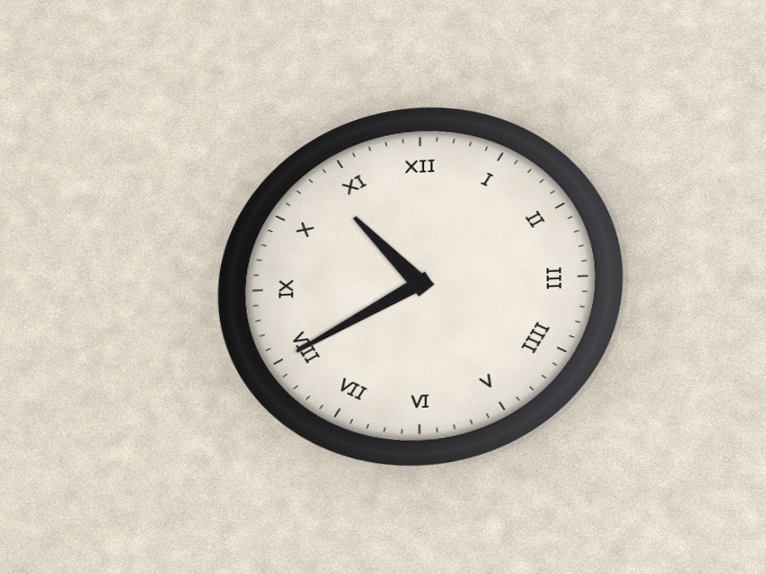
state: 10:40
